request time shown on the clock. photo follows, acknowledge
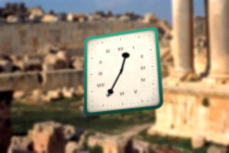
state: 12:35
